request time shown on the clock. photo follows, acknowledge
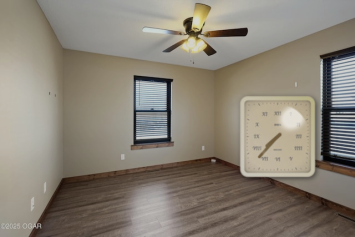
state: 7:37
